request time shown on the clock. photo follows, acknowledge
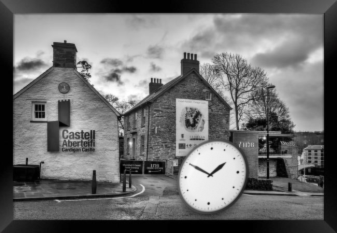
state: 1:50
